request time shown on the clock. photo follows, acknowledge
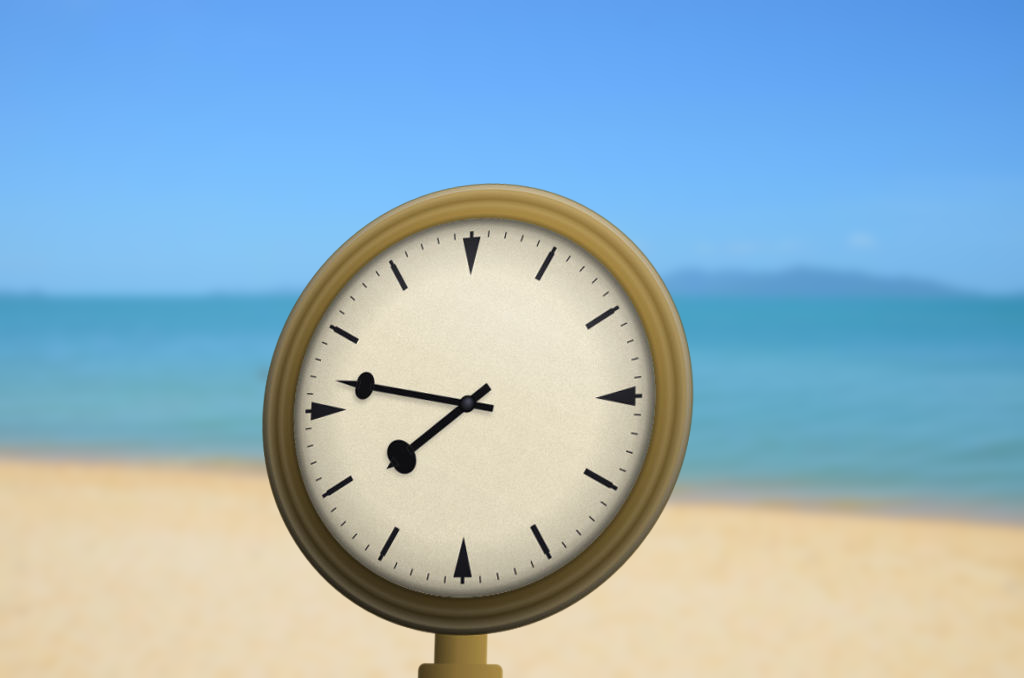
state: 7:47
